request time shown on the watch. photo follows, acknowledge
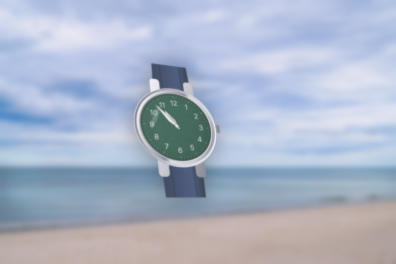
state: 10:53
